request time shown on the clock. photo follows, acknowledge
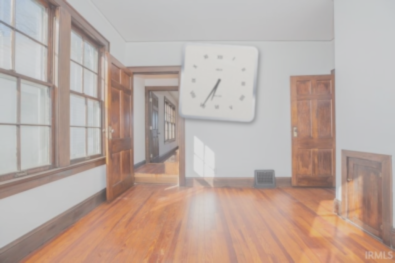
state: 6:35
